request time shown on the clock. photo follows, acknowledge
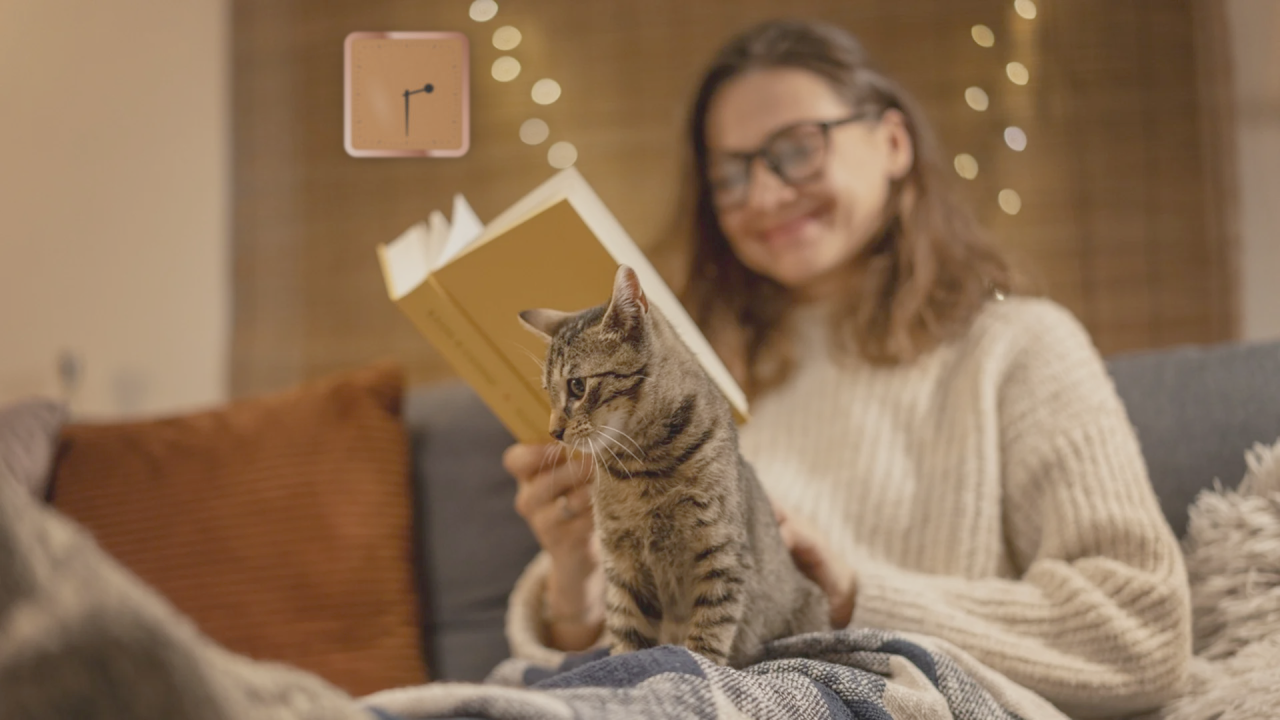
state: 2:30
